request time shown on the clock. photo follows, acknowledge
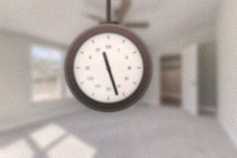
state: 11:27
